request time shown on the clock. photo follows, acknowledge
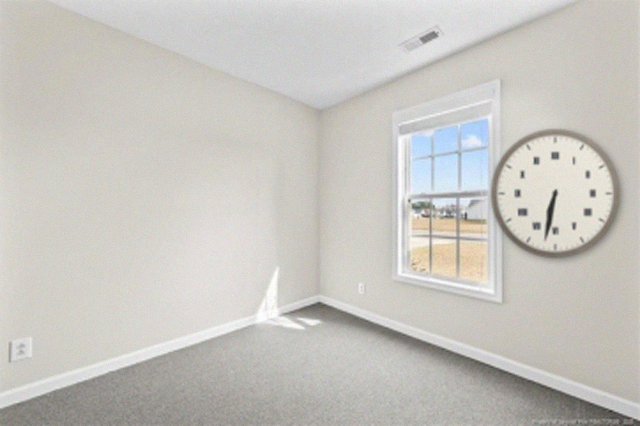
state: 6:32
